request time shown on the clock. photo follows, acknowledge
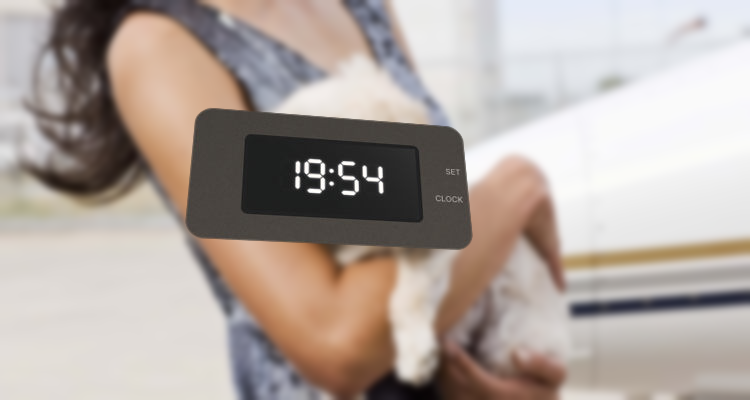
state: 19:54
